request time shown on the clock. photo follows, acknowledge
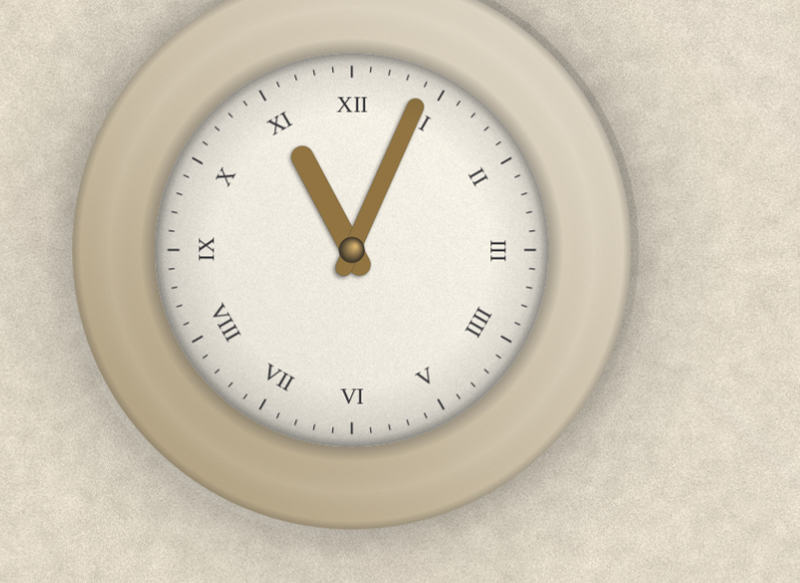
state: 11:04
